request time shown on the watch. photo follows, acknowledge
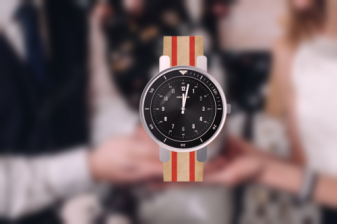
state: 12:02
